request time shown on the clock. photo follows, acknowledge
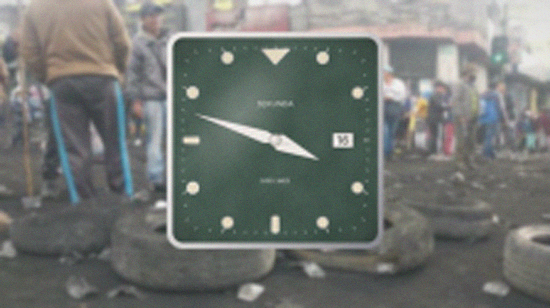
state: 3:48
